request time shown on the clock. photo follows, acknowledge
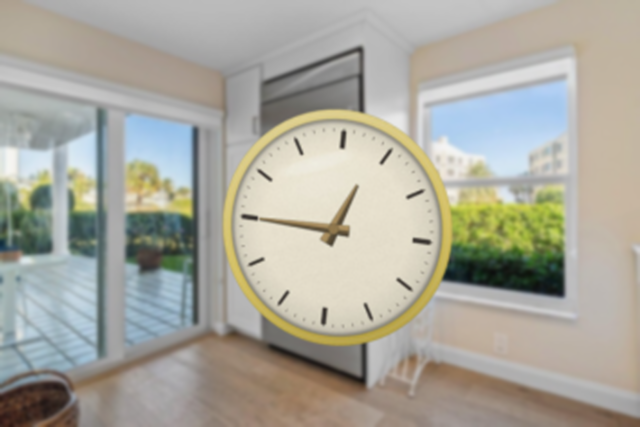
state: 12:45
